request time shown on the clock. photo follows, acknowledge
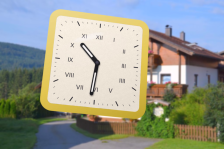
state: 10:31
